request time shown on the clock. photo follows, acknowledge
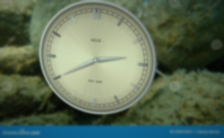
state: 2:40
